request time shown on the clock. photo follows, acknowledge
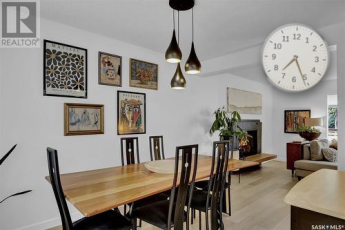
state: 7:26
